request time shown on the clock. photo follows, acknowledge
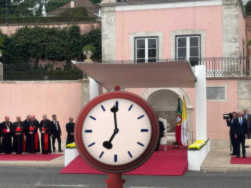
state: 6:59
